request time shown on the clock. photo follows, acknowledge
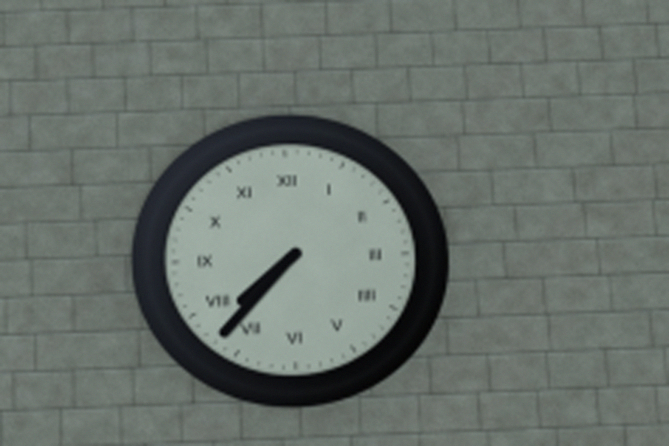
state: 7:37
